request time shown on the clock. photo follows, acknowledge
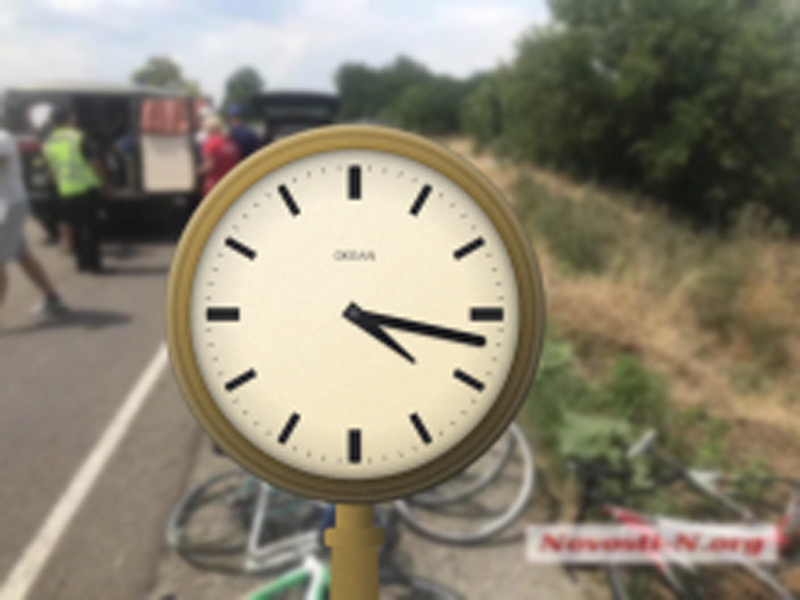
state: 4:17
